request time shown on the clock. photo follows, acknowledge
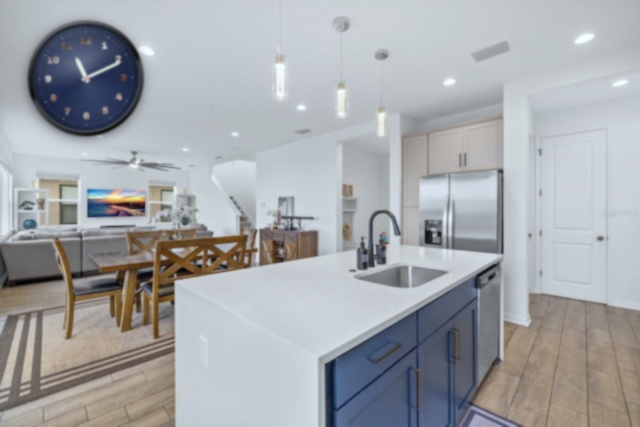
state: 11:11
